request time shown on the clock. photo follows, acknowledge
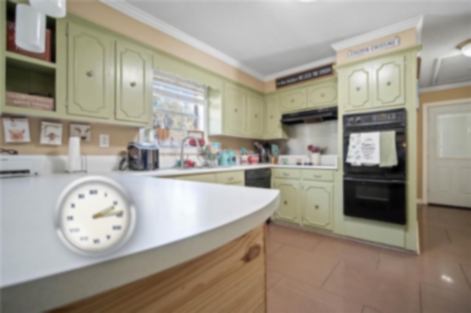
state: 2:14
